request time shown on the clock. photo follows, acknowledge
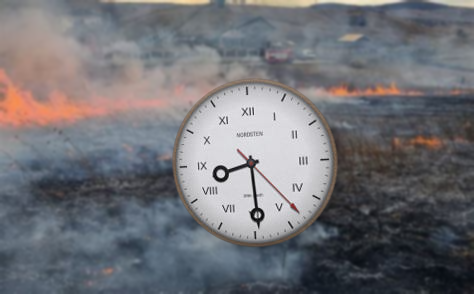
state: 8:29:23
